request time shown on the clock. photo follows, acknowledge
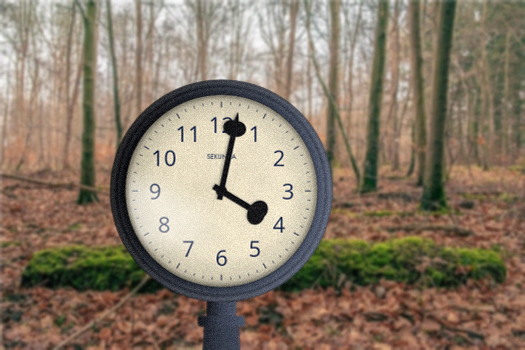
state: 4:02
